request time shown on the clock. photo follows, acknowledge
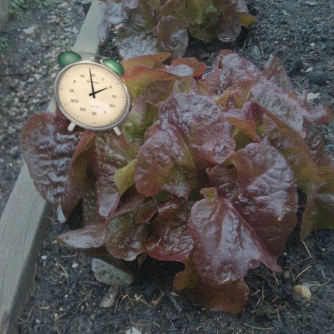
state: 1:59
